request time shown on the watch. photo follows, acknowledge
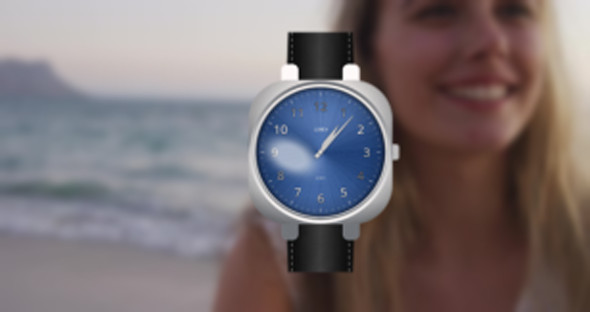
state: 1:07
